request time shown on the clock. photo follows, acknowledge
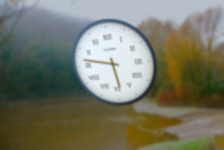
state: 5:47
